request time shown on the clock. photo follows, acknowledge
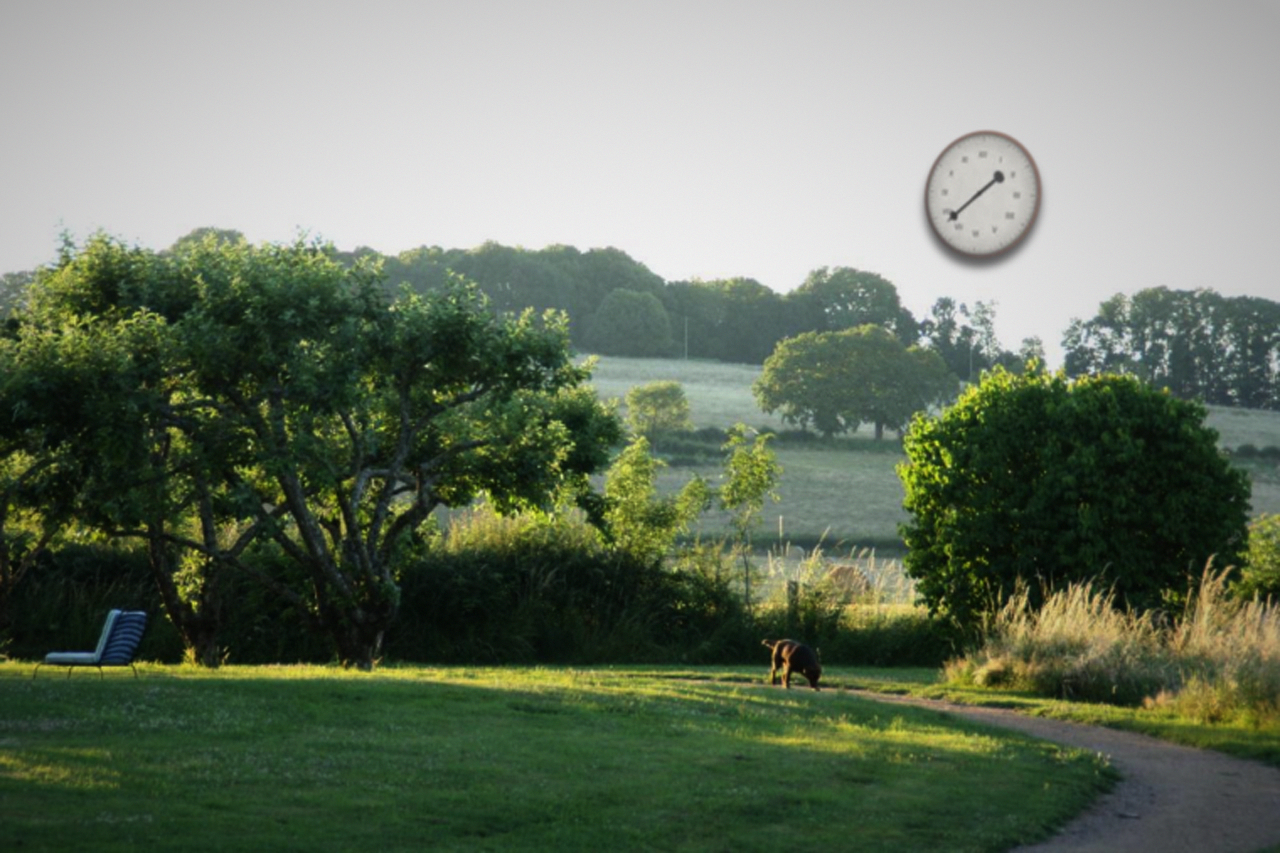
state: 1:38
